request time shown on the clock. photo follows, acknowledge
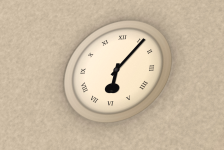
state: 6:06
